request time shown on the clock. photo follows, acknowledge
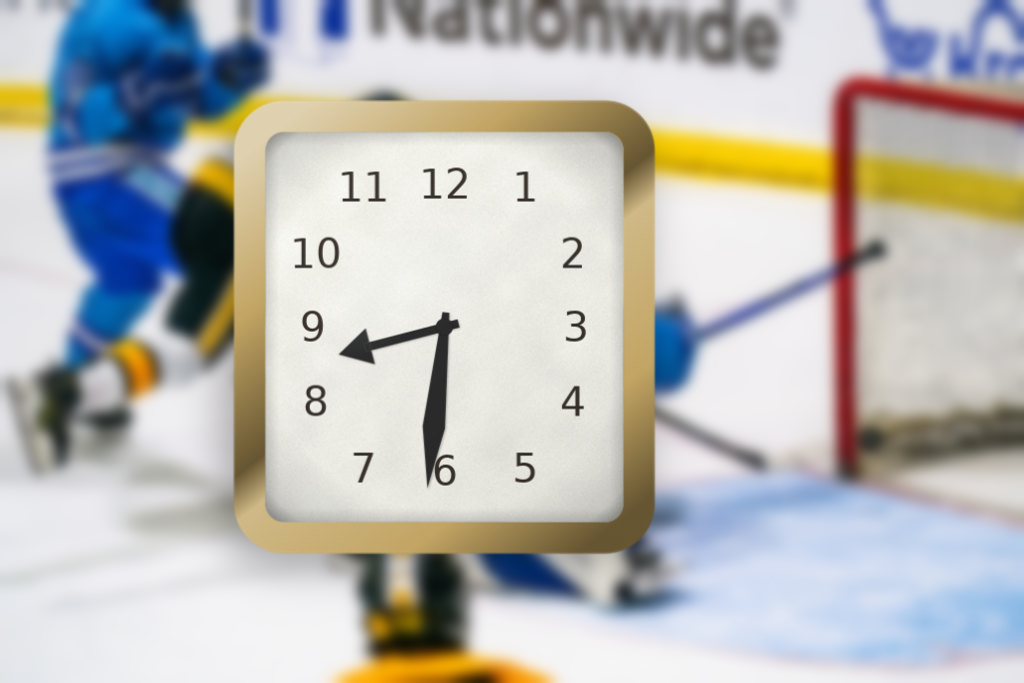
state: 8:31
